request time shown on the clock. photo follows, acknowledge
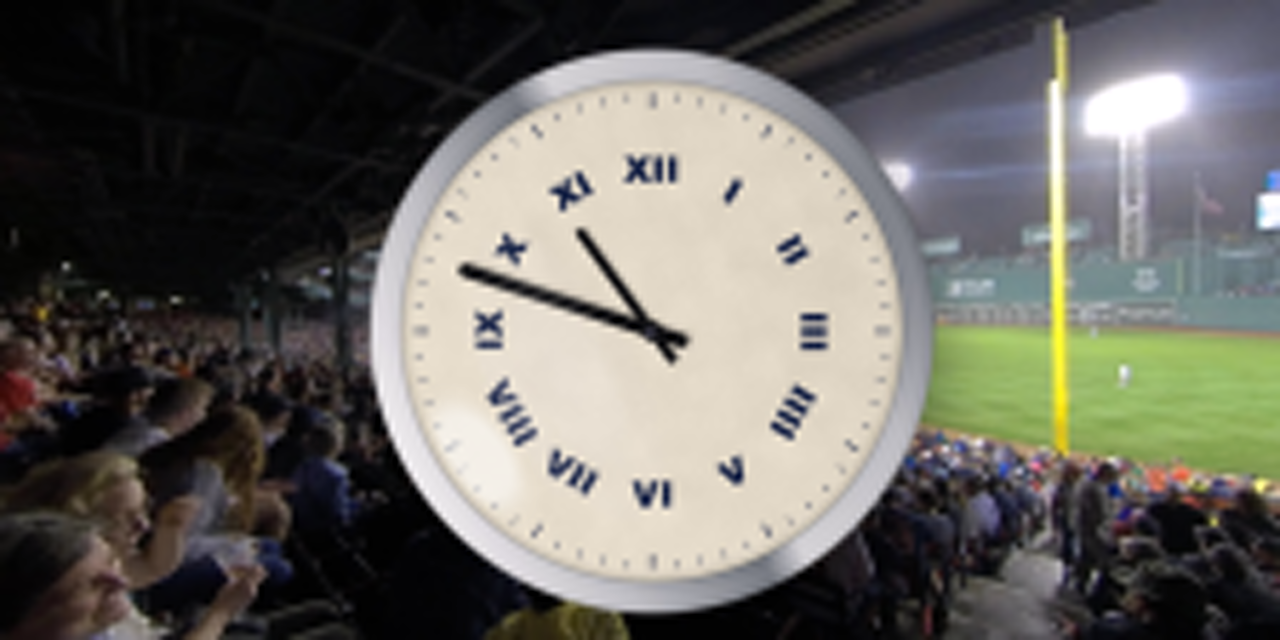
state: 10:48
